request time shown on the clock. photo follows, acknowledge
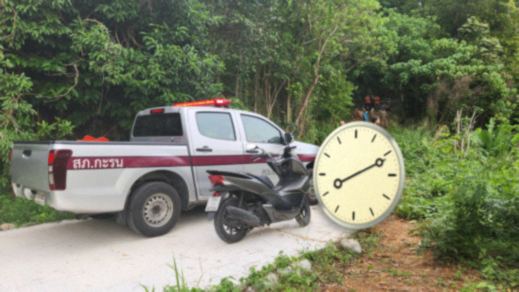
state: 8:11
